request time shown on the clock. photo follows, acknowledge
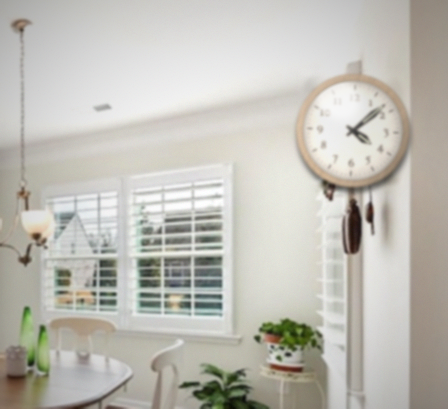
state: 4:08
